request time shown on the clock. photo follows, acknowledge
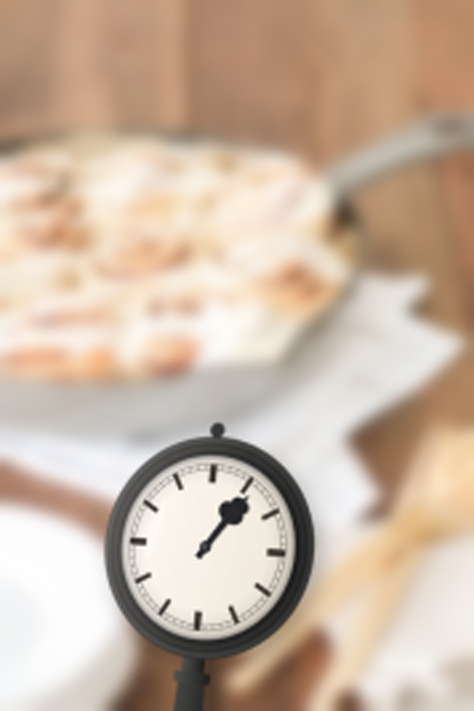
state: 1:06
